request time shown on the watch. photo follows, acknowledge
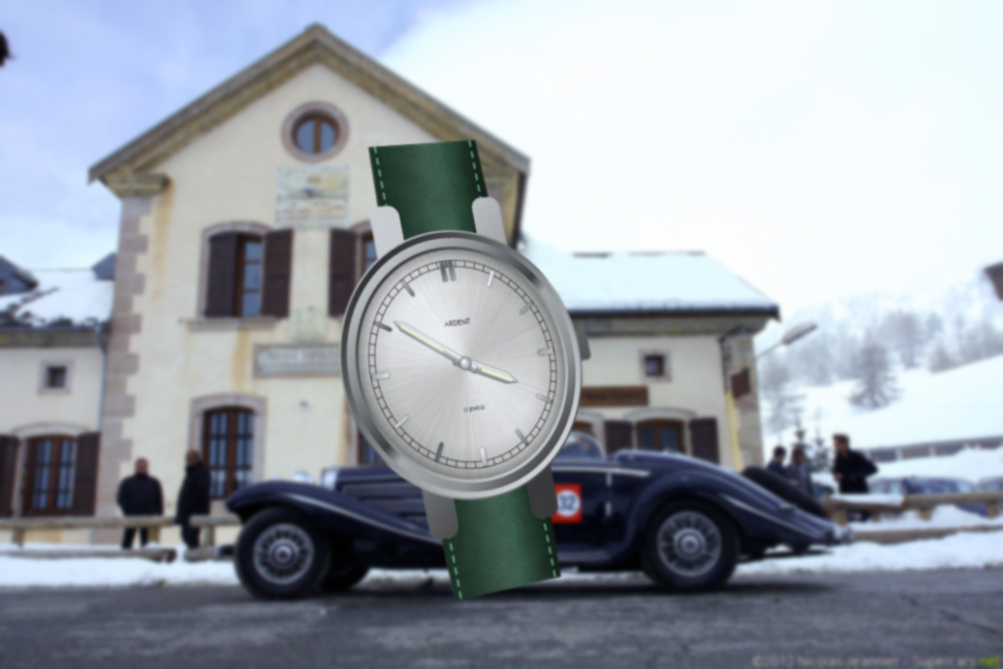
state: 3:51
